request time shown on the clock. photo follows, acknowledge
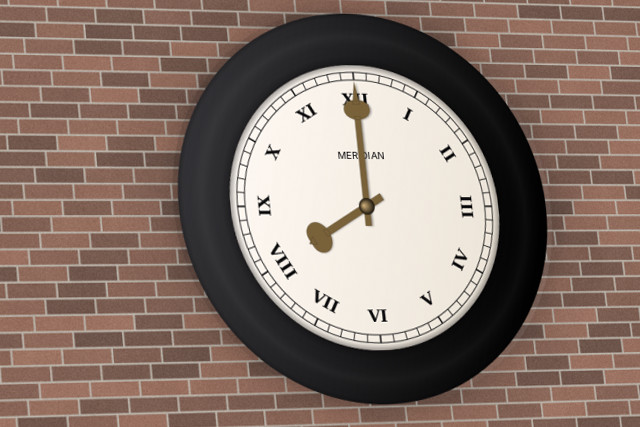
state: 8:00
